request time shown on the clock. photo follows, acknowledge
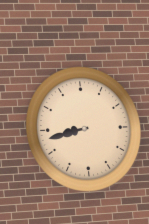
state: 8:43
